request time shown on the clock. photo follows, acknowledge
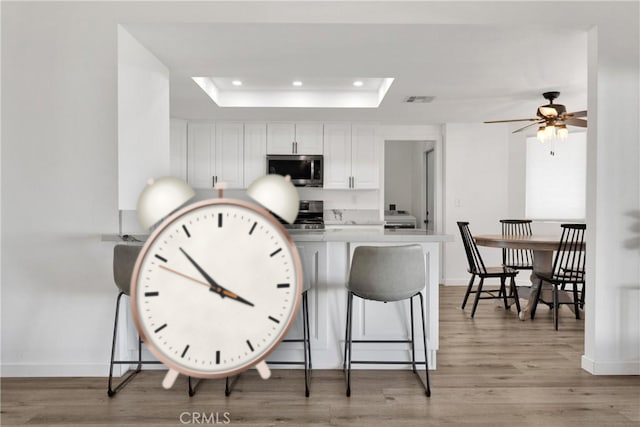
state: 3:52:49
